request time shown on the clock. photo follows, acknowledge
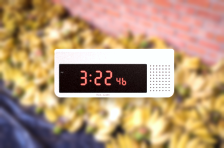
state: 3:22:46
